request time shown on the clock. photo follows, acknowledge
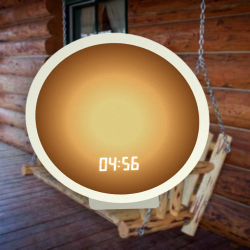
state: 4:56
